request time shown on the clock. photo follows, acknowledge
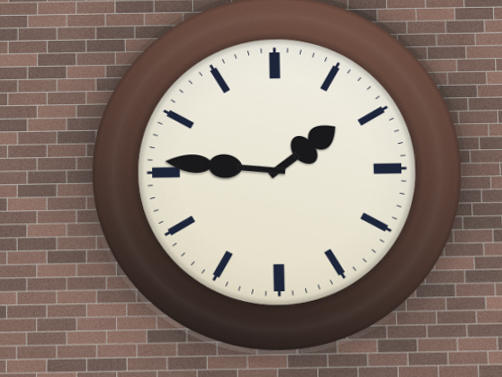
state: 1:46
